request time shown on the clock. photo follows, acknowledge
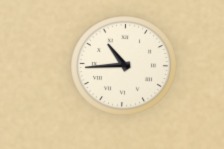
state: 10:44
